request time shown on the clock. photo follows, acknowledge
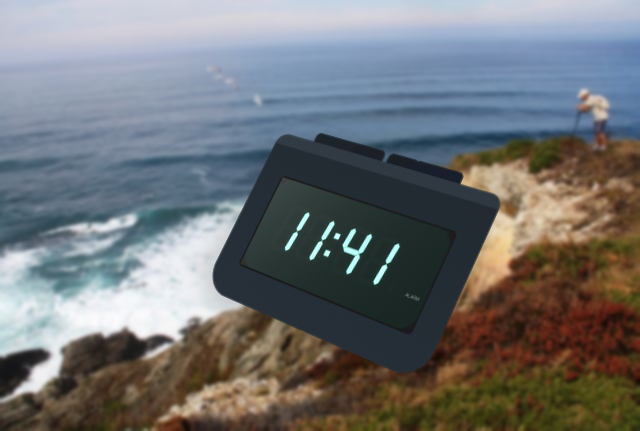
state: 11:41
